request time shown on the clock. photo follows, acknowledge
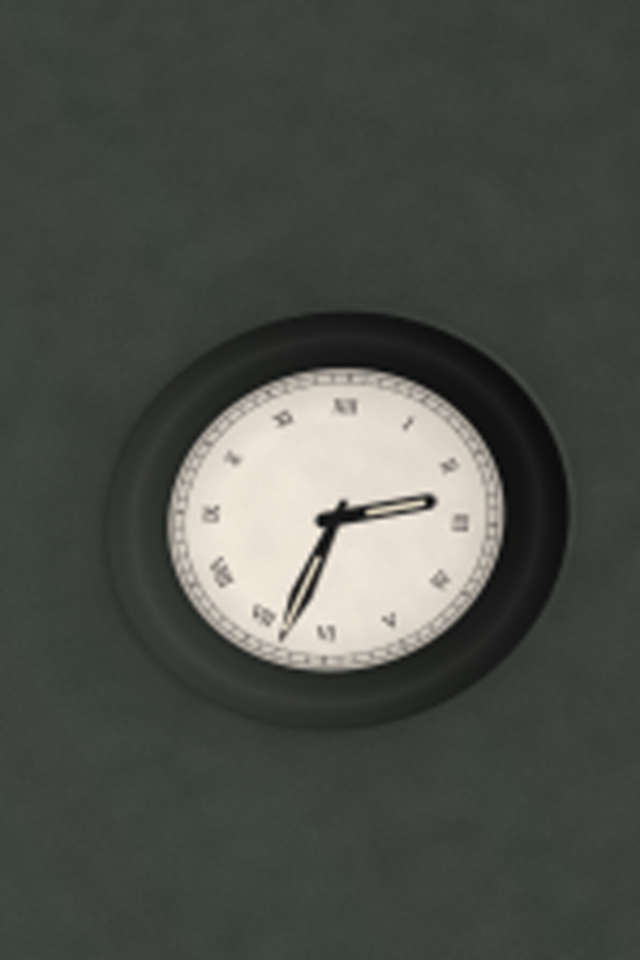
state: 2:33
